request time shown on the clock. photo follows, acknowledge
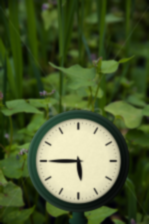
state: 5:45
